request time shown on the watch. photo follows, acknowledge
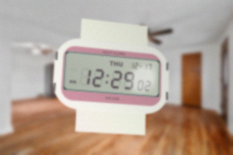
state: 12:29:02
